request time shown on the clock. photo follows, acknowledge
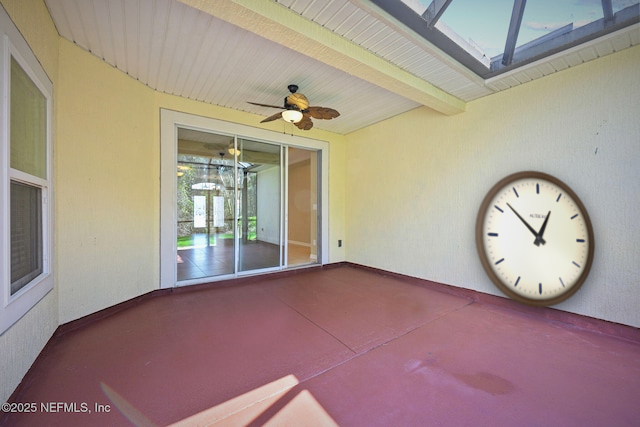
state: 12:52
